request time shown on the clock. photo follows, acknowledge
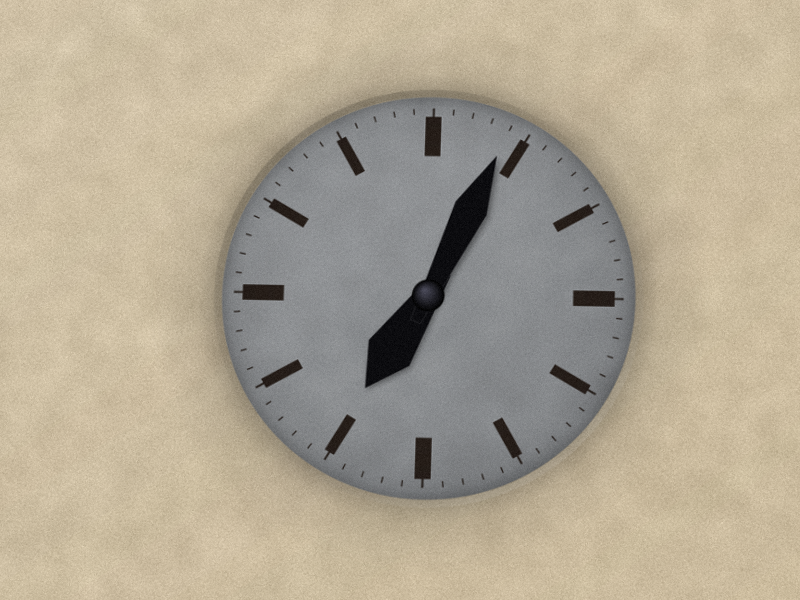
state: 7:04
